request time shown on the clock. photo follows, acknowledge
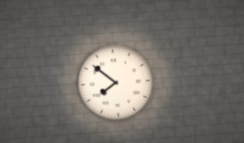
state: 7:52
